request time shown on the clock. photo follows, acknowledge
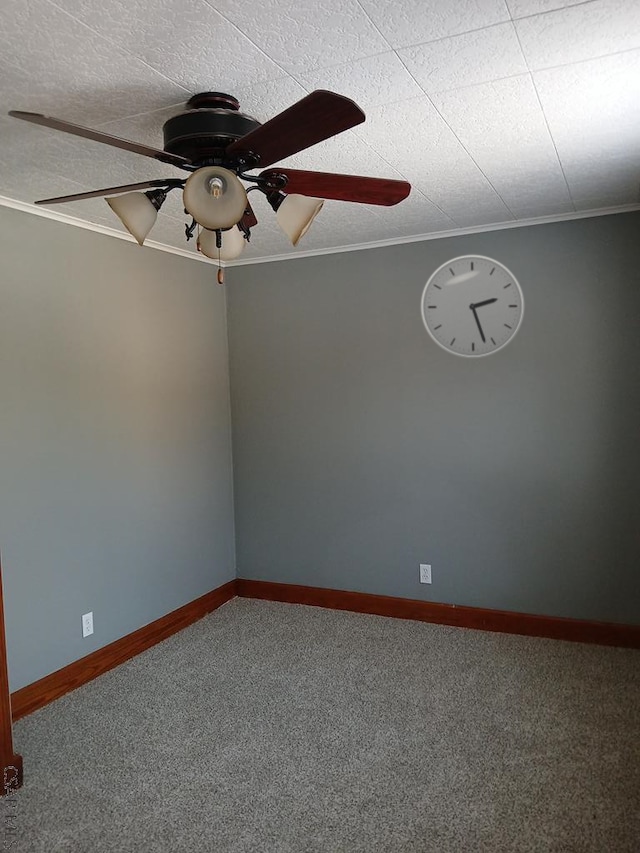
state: 2:27
